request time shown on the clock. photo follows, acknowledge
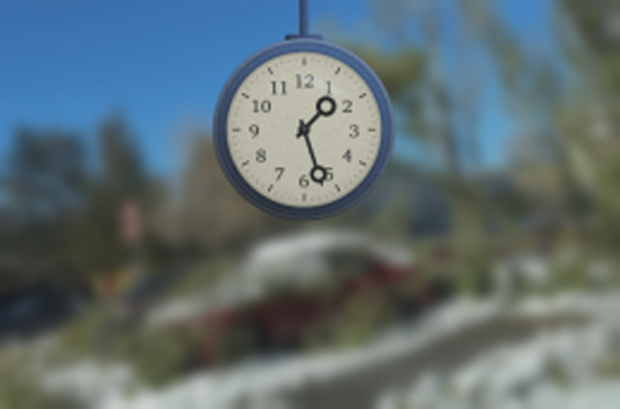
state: 1:27
